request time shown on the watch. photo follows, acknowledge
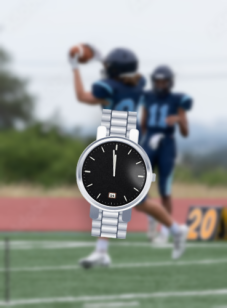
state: 11:59
